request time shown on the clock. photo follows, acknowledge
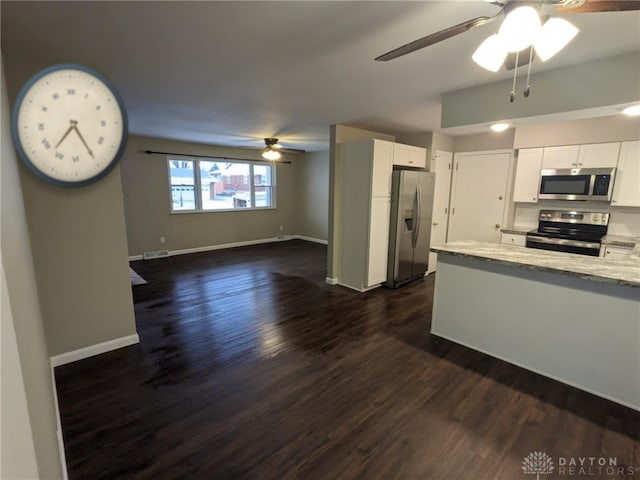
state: 7:25
